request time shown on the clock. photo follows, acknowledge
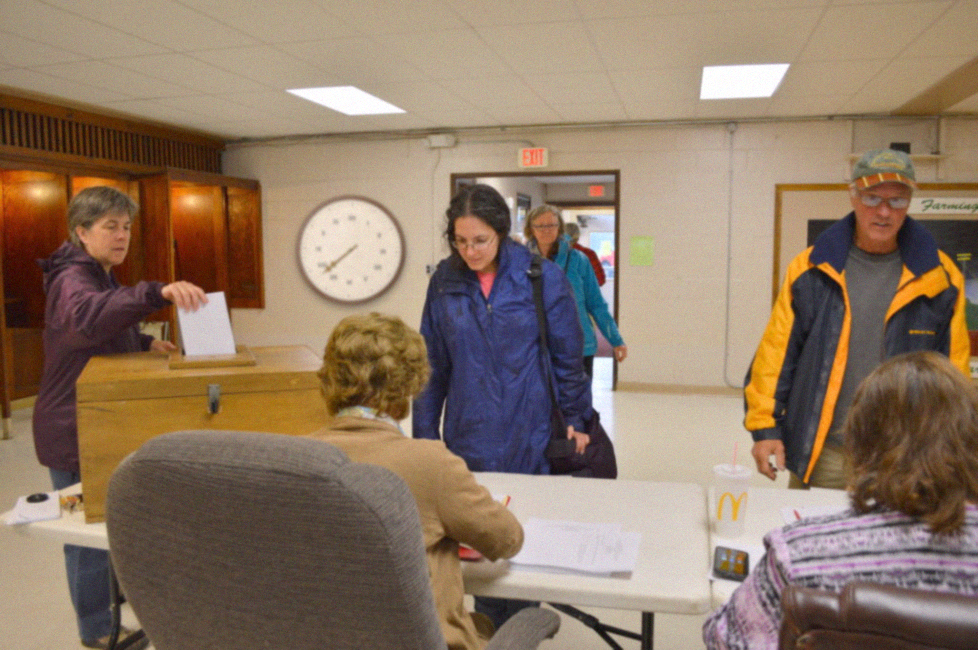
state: 7:38
